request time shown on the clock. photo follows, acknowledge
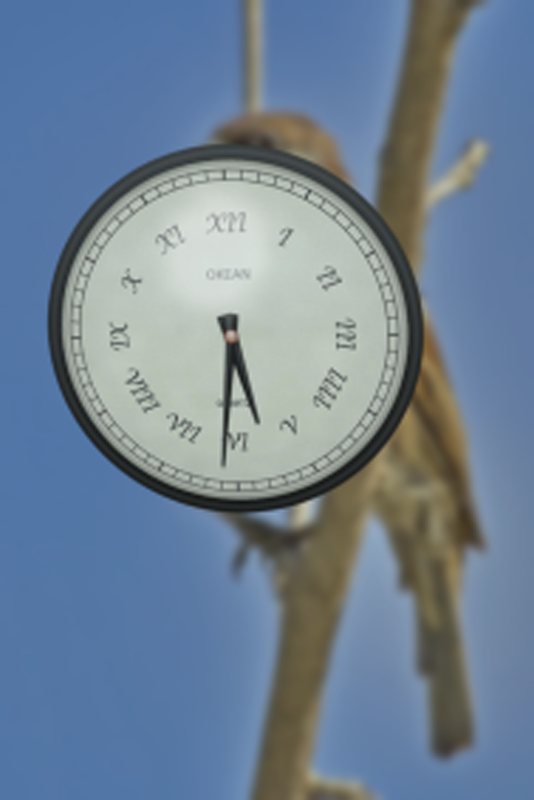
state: 5:31
